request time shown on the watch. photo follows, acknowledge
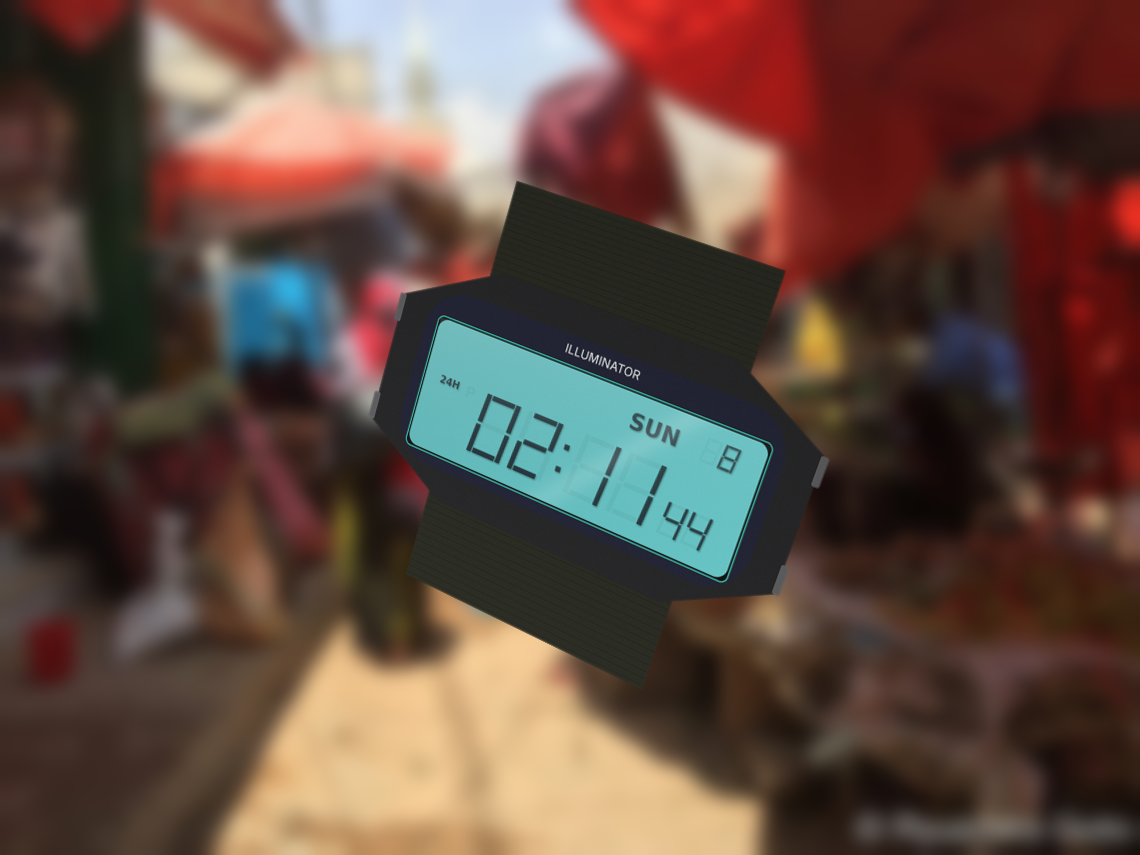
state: 2:11:44
